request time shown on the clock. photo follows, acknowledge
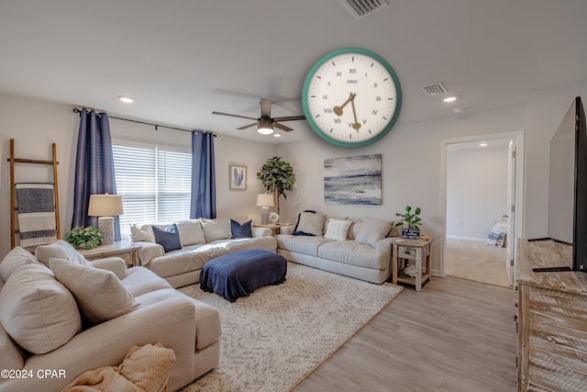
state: 7:28
